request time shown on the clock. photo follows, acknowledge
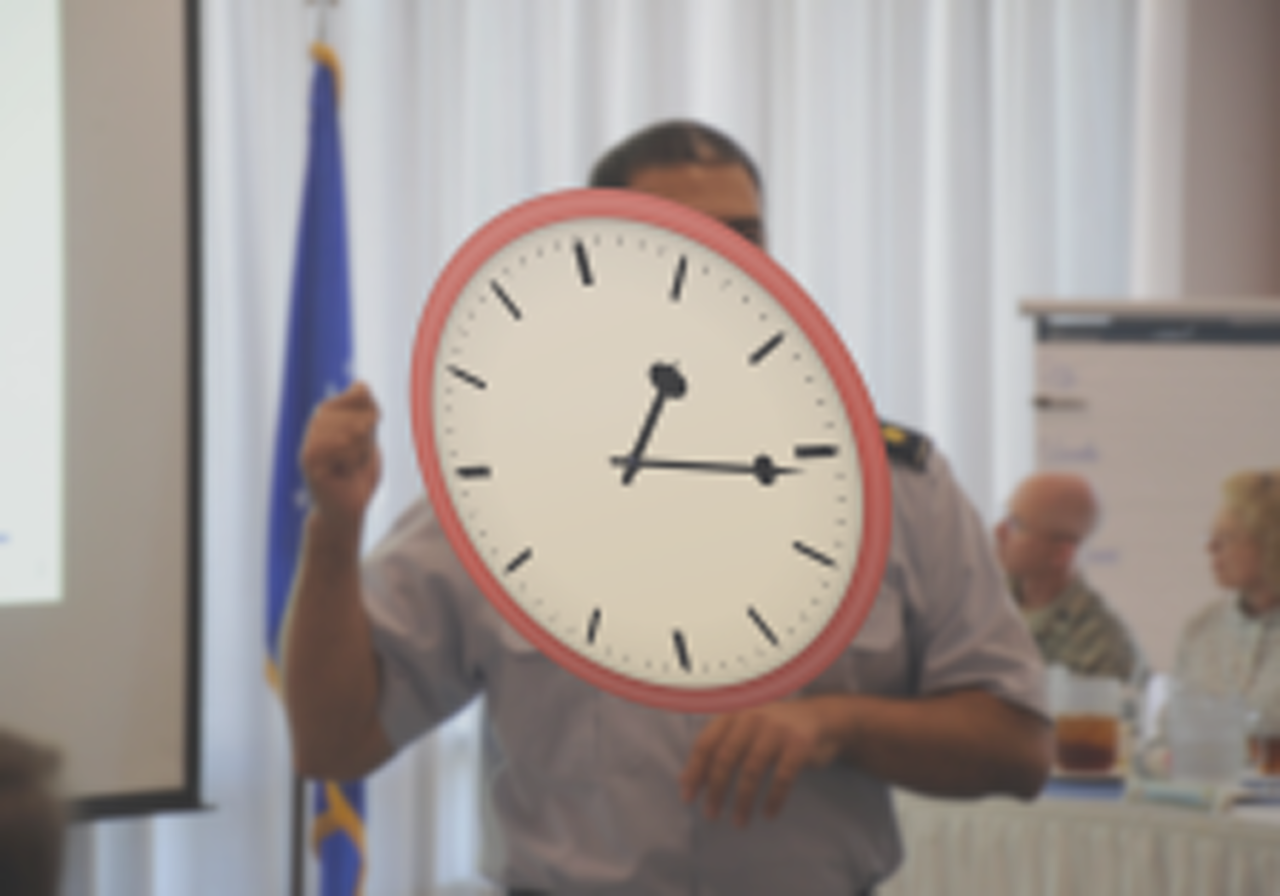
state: 1:16
